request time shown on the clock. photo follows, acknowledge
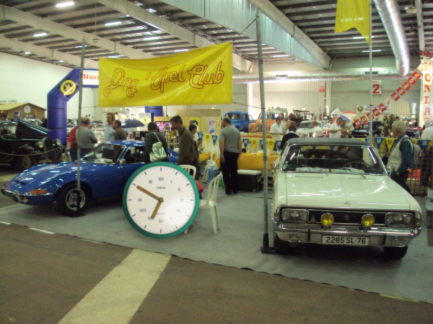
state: 6:50
